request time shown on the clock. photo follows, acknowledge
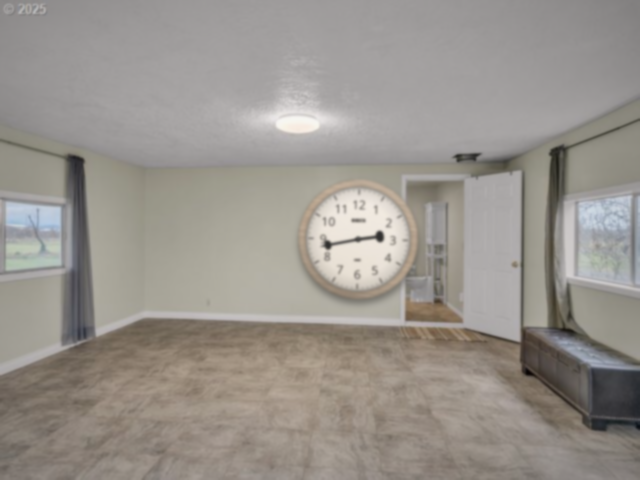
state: 2:43
